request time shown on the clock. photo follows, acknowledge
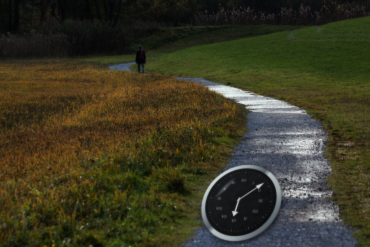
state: 6:08
